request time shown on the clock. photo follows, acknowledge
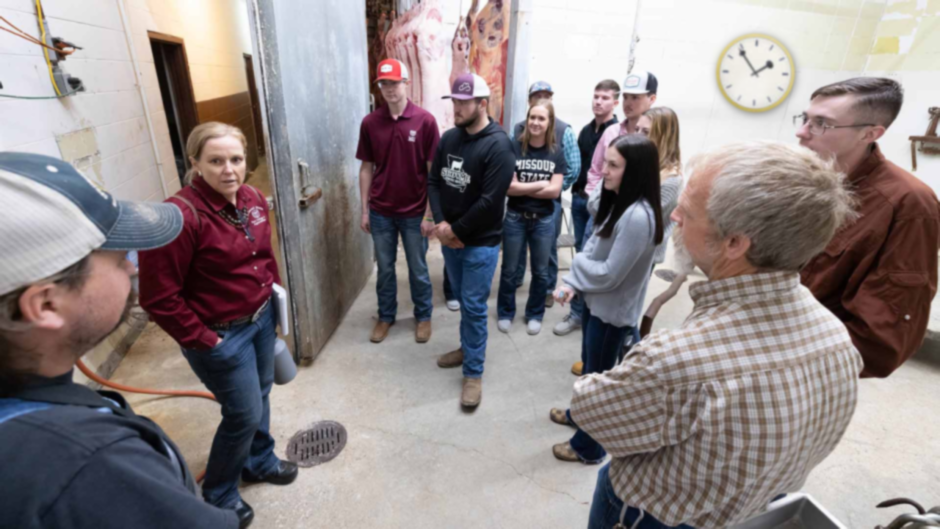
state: 1:54
